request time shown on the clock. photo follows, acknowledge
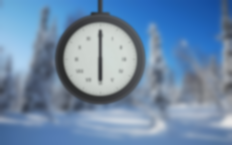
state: 6:00
